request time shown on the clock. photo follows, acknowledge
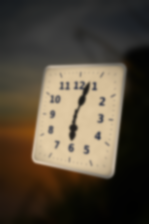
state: 6:03
